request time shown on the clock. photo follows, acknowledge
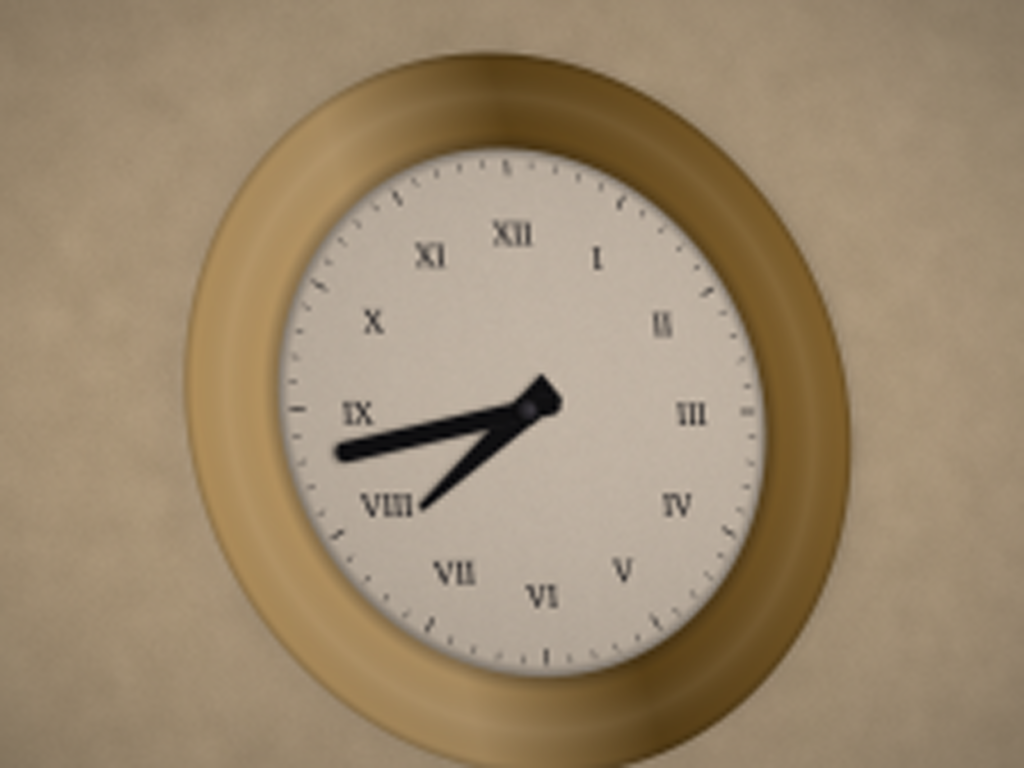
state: 7:43
